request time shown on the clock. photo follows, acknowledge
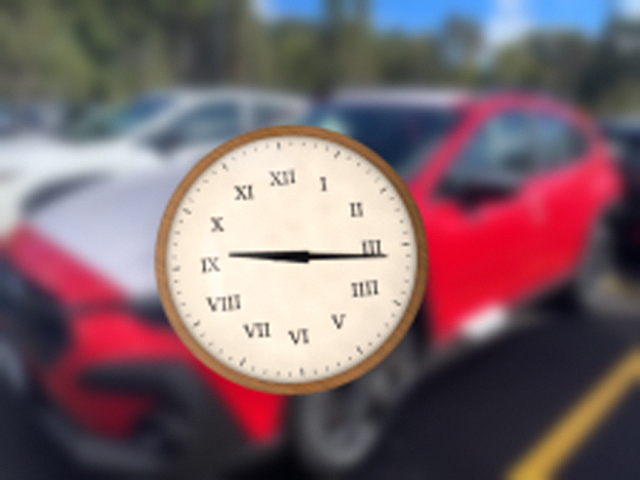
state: 9:16
